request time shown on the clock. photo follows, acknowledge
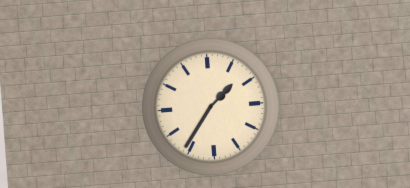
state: 1:36
